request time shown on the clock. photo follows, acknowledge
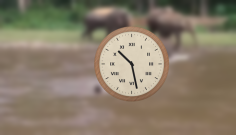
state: 10:28
